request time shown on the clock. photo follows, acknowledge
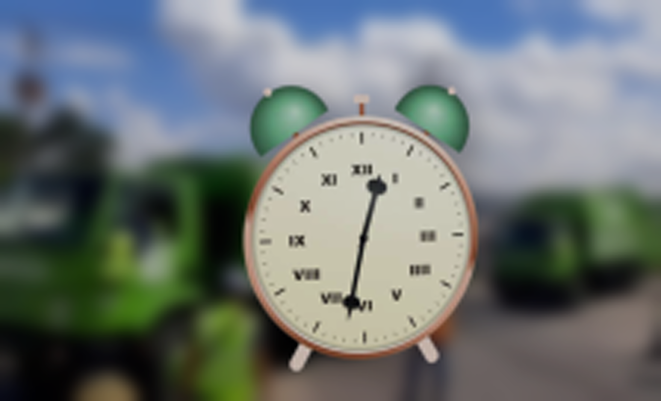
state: 12:32
